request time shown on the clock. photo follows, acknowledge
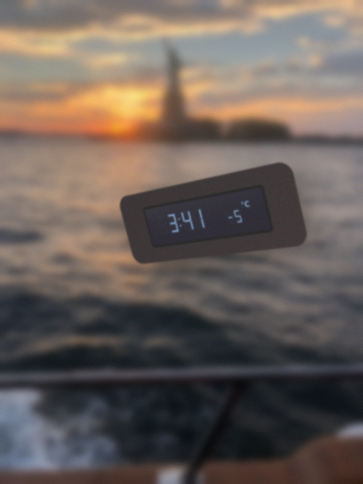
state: 3:41
